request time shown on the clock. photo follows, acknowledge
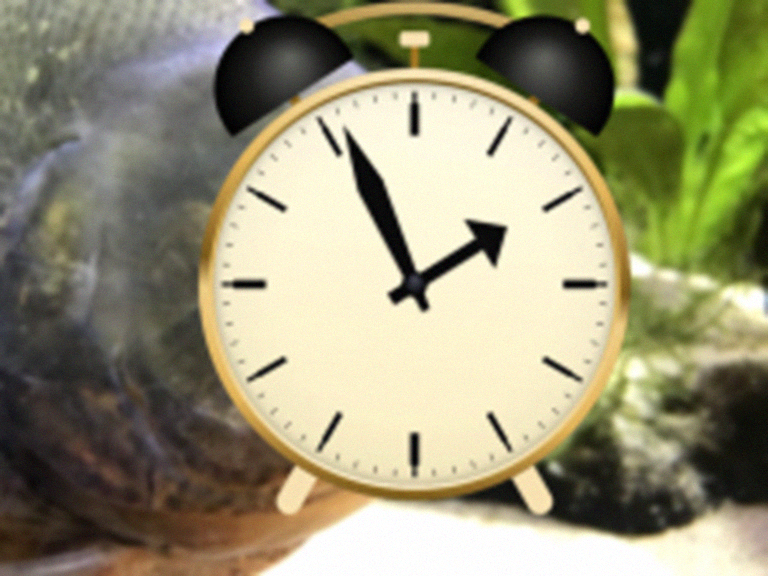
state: 1:56
